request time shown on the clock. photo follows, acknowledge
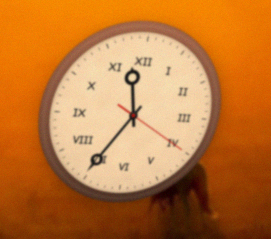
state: 11:35:20
